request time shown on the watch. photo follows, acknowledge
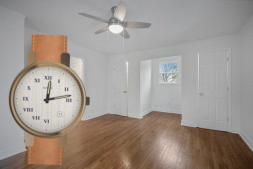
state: 12:13
